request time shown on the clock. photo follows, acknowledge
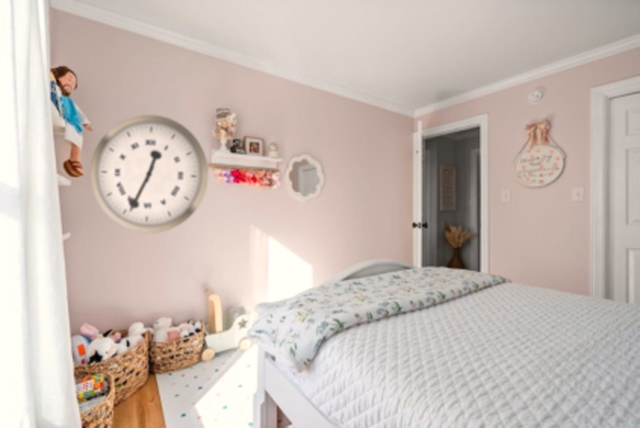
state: 12:34
